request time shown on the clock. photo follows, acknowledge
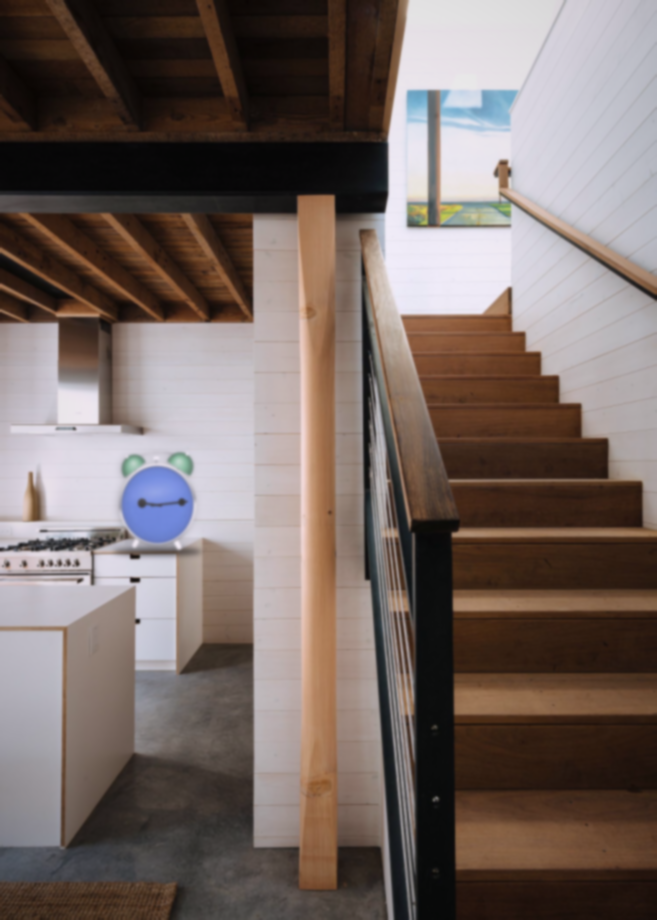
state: 9:14
